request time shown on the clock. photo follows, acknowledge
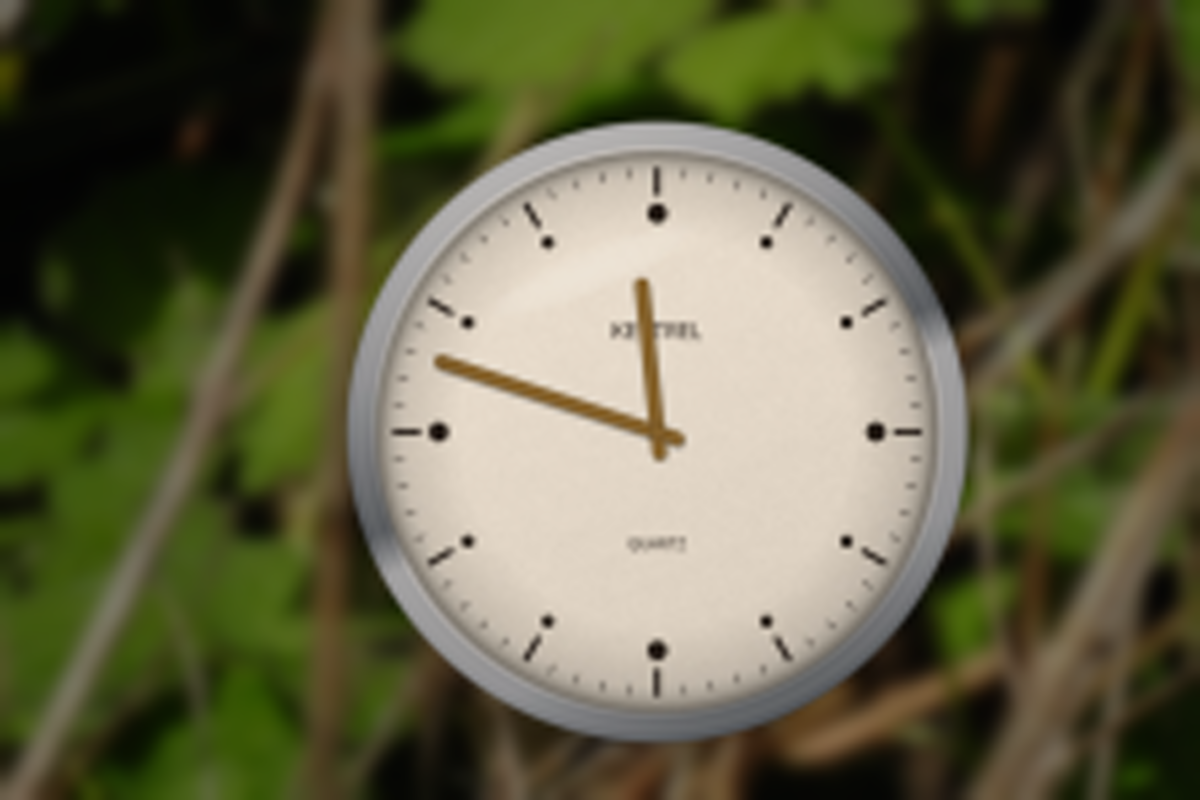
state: 11:48
